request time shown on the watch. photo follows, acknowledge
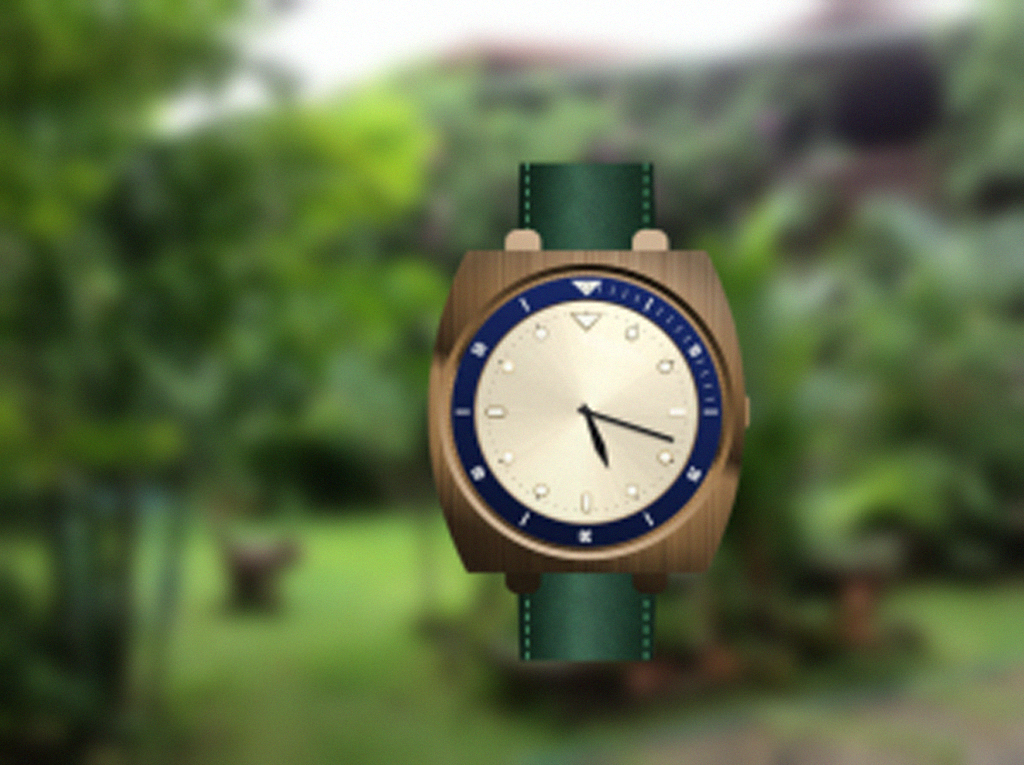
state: 5:18
